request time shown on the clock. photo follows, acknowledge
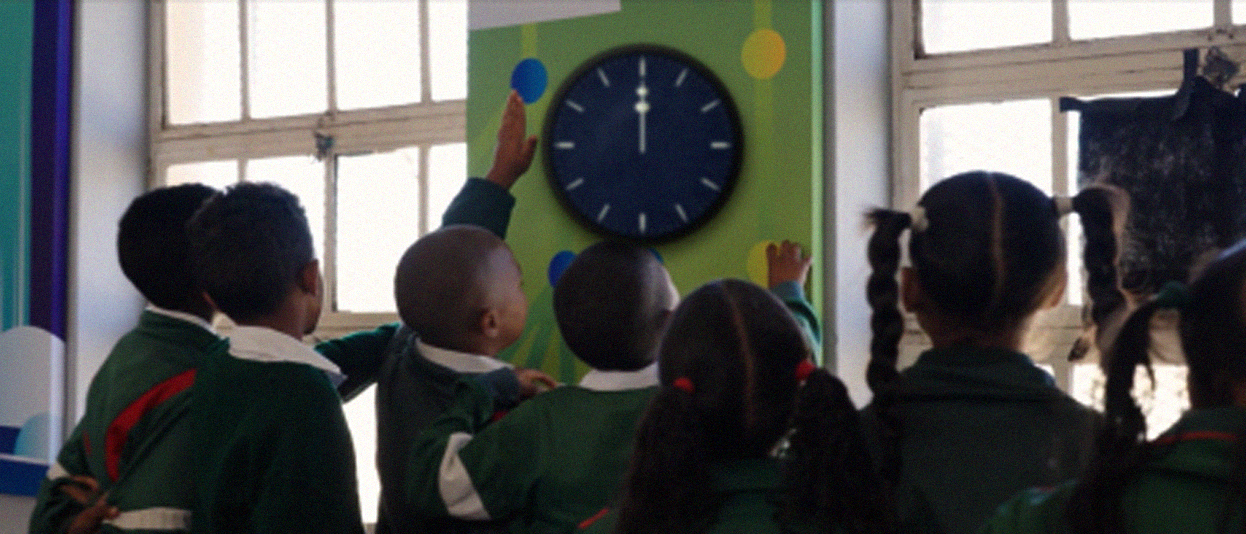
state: 12:00
